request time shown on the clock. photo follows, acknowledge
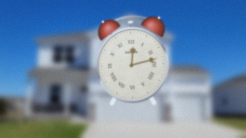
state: 12:13
